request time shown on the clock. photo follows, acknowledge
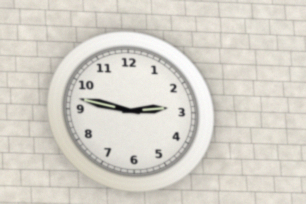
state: 2:47
